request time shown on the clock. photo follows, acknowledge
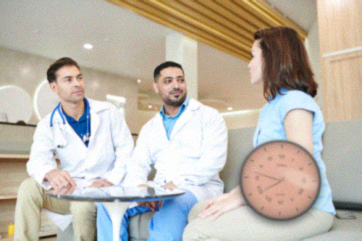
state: 7:47
